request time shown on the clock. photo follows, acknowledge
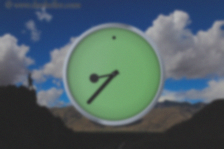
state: 8:37
